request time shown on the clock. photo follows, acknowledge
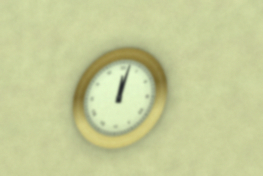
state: 12:02
